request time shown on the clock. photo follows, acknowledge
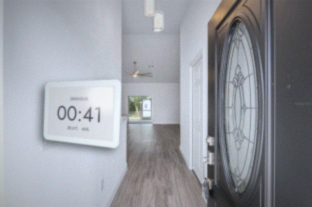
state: 0:41
